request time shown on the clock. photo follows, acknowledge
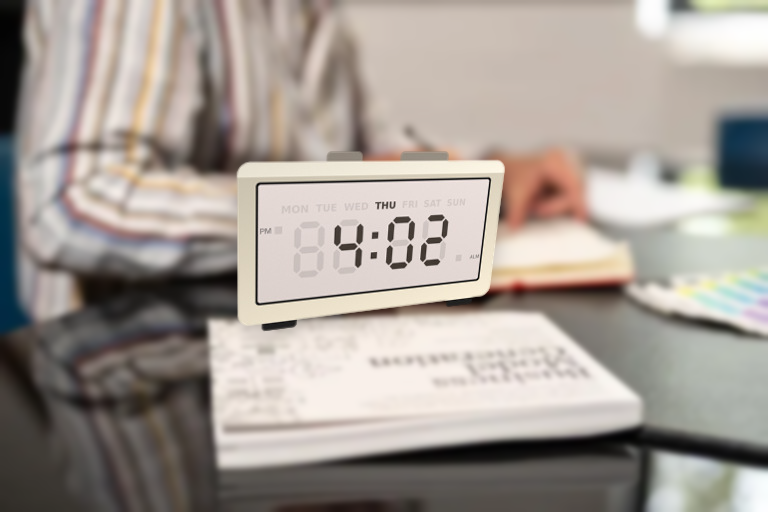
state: 4:02
